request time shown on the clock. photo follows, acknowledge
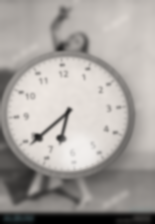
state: 6:39
